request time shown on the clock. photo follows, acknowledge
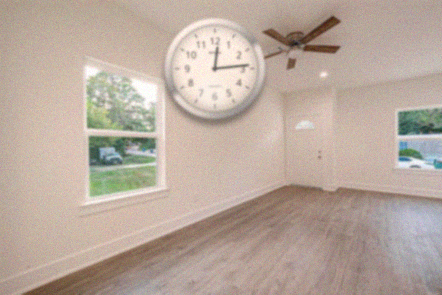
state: 12:14
